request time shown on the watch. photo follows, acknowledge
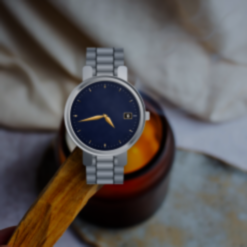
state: 4:43
